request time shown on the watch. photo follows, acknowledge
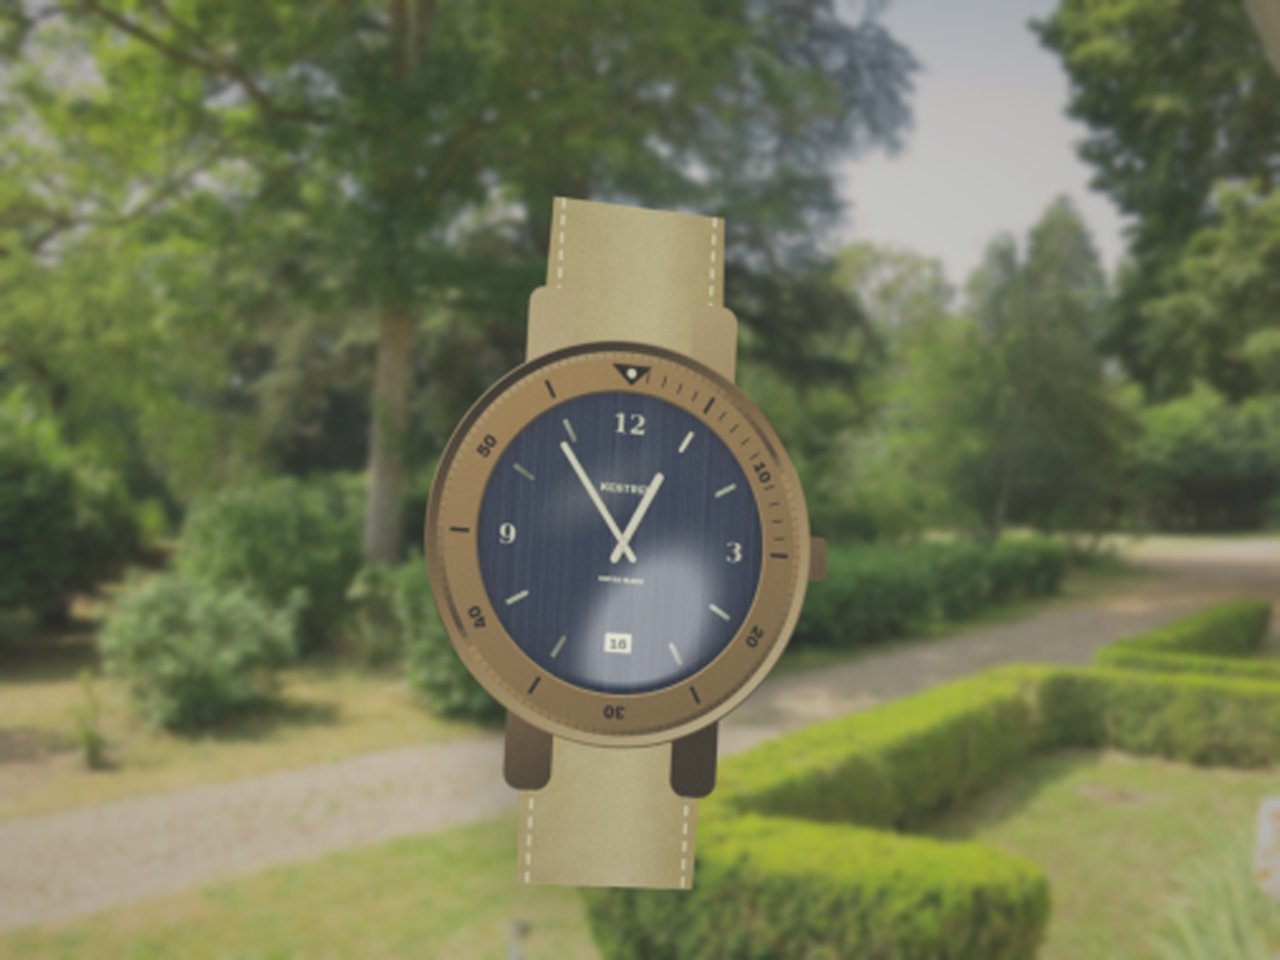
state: 12:54
